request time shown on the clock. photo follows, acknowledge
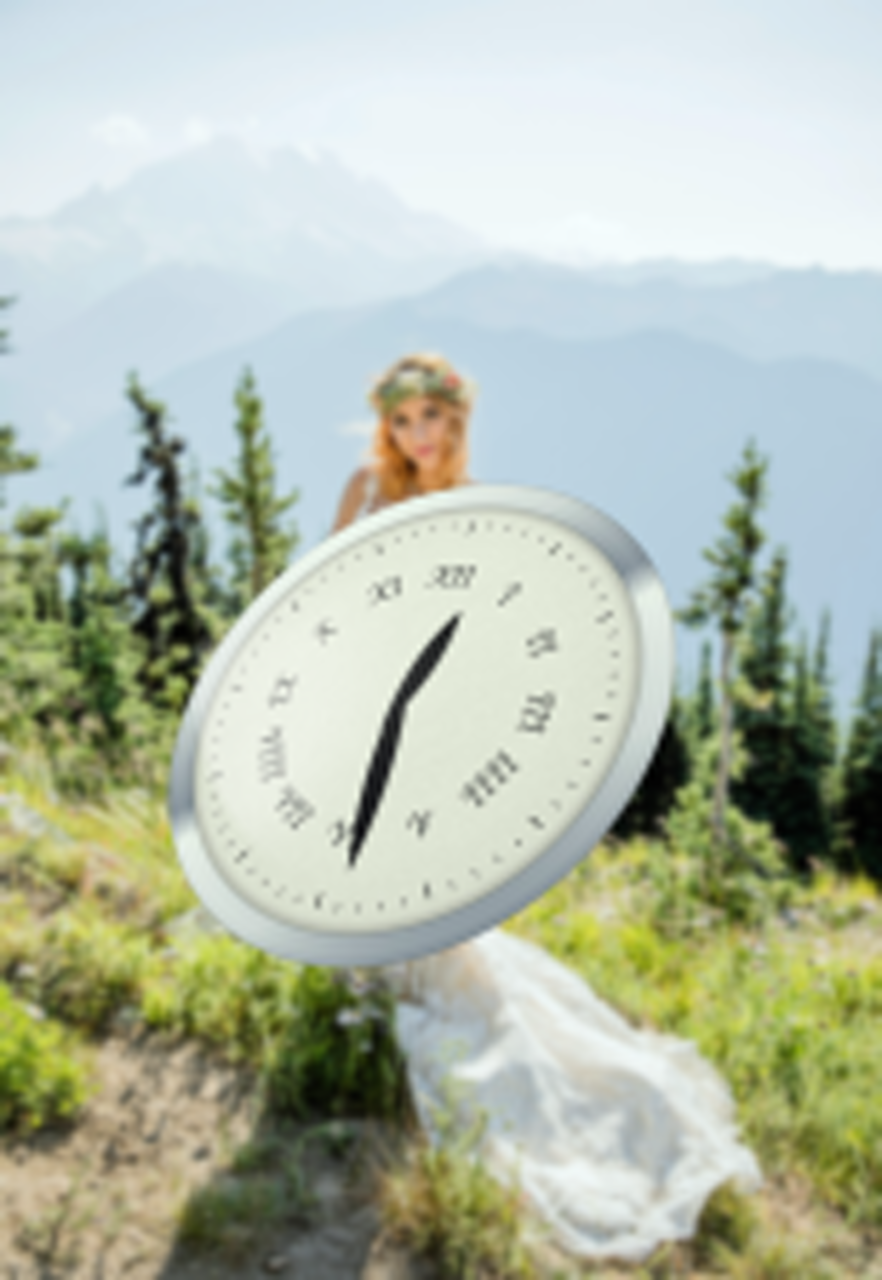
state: 12:29
